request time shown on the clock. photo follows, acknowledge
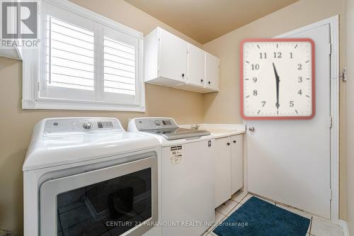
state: 11:30
